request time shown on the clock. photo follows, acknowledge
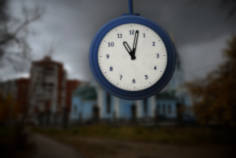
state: 11:02
